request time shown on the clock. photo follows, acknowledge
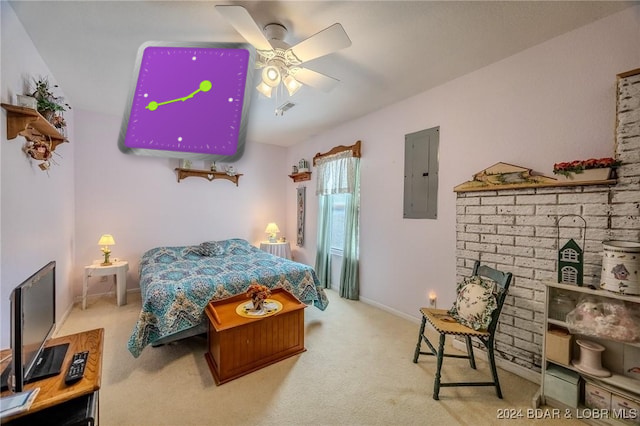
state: 1:42
